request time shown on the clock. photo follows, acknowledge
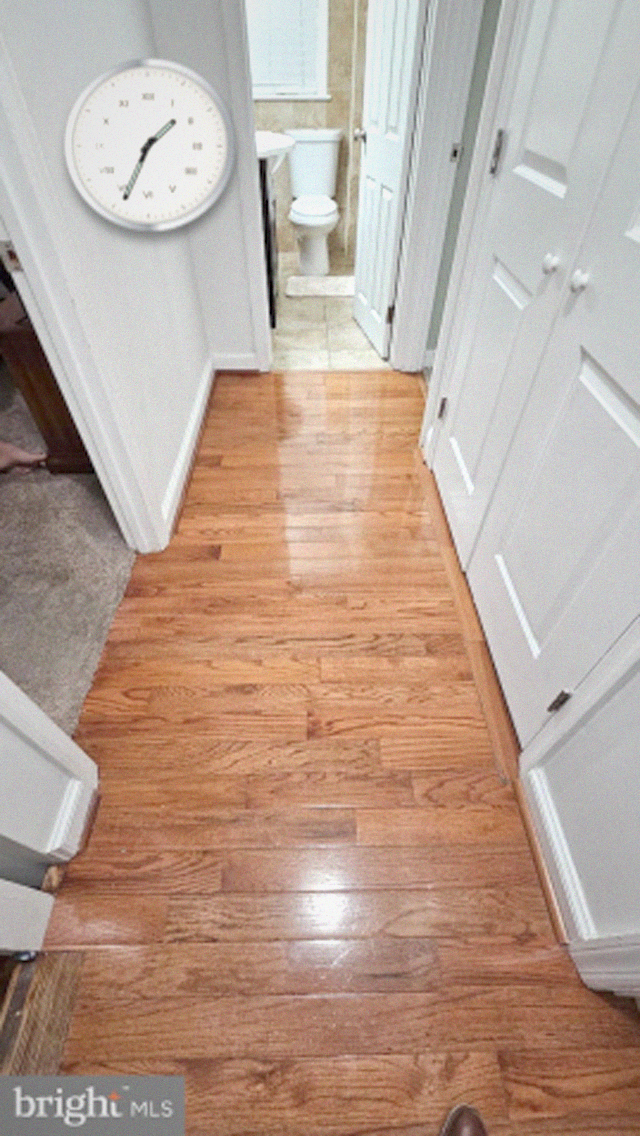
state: 1:34
